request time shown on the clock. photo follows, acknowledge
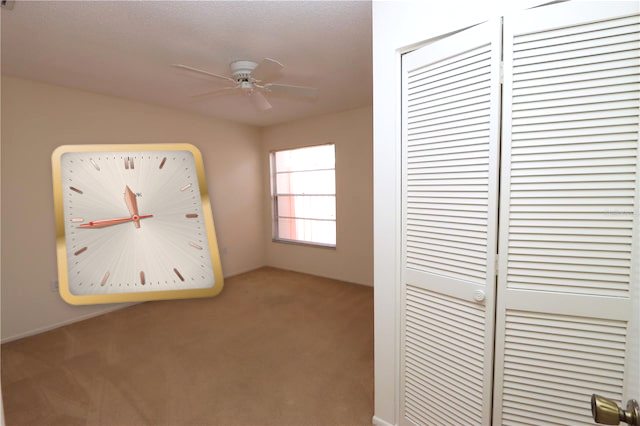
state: 11:43:44
